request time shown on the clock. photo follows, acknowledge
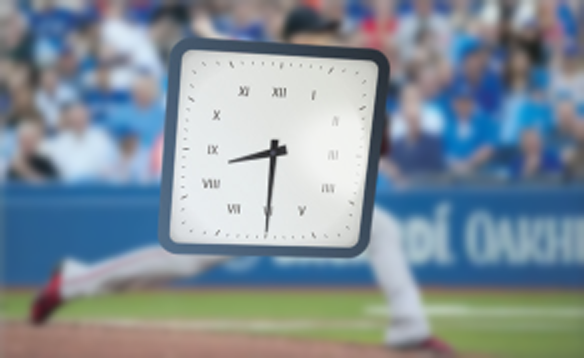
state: 8:30
